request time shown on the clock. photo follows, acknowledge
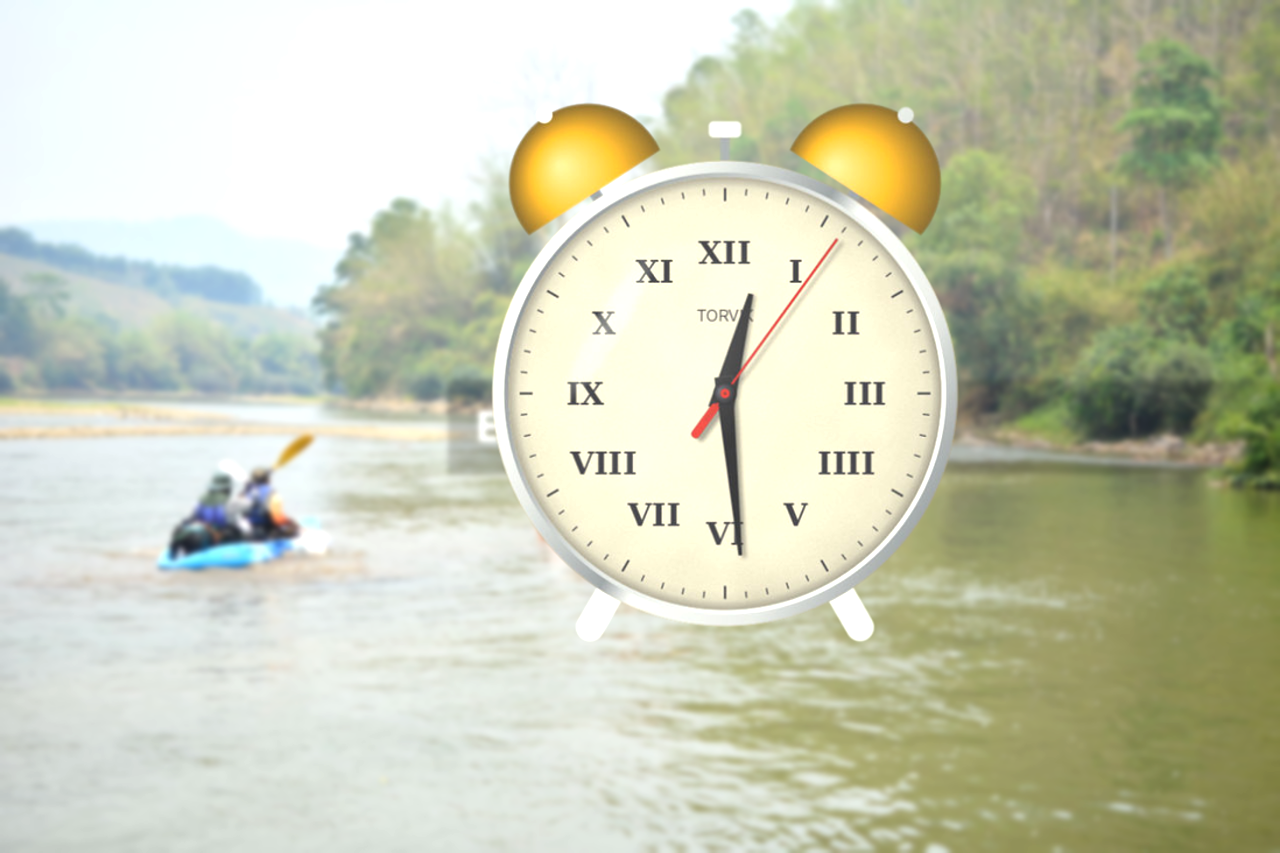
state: 12:29:06
